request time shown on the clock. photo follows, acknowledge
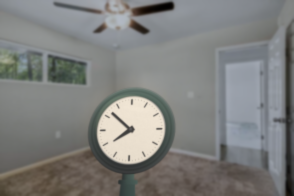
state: 7:52
